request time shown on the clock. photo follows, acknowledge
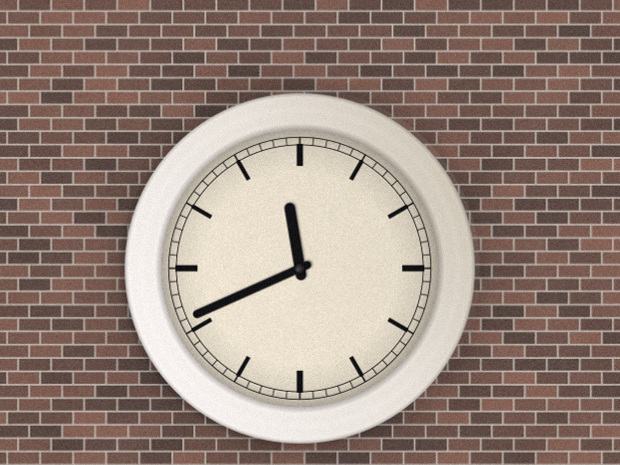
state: 11:41
